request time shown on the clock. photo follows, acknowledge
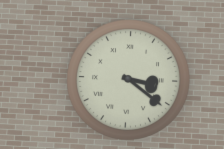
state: 3:21
